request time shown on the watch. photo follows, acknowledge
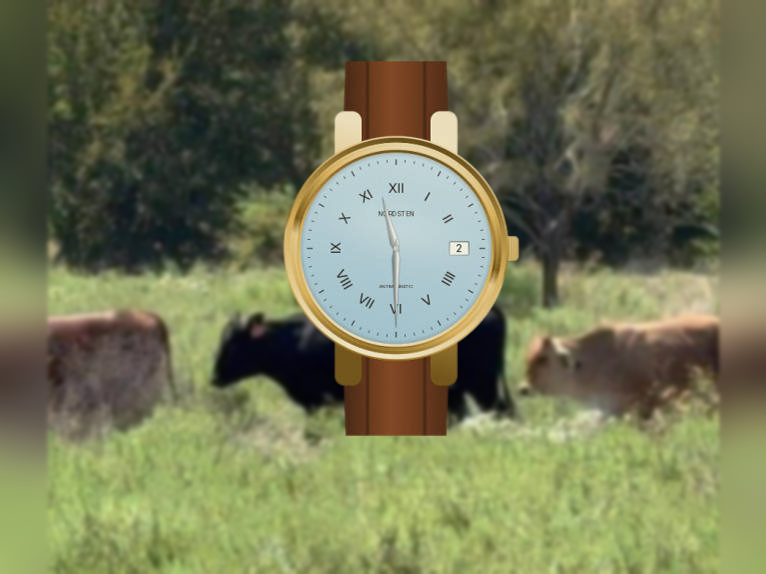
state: 11:30
